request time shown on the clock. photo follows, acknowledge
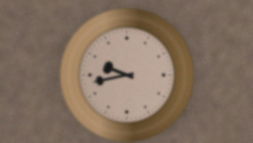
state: 9:43
